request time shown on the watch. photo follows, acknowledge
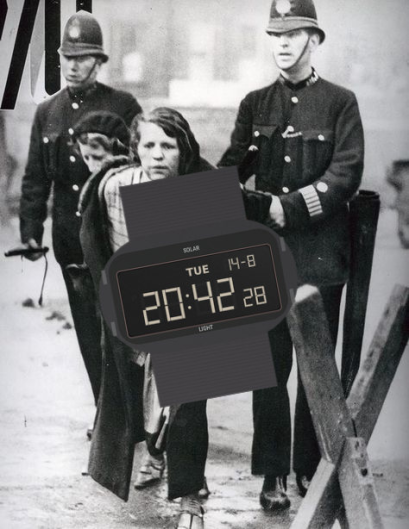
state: 20:42:28
